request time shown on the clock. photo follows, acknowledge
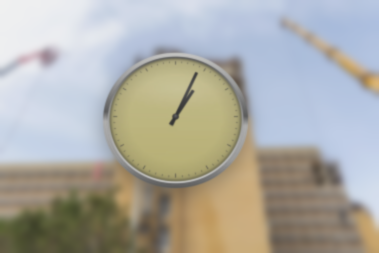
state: 1:04
